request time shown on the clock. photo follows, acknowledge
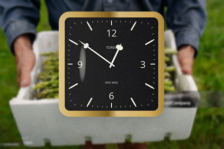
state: 12:51
